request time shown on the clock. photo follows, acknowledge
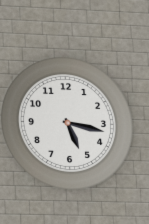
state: 5:17
